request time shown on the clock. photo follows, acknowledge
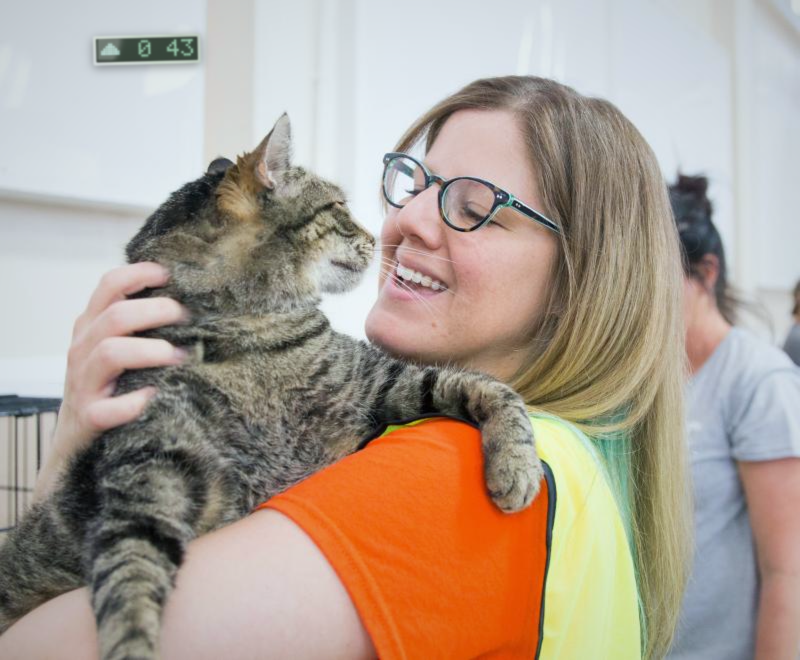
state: 0:43
